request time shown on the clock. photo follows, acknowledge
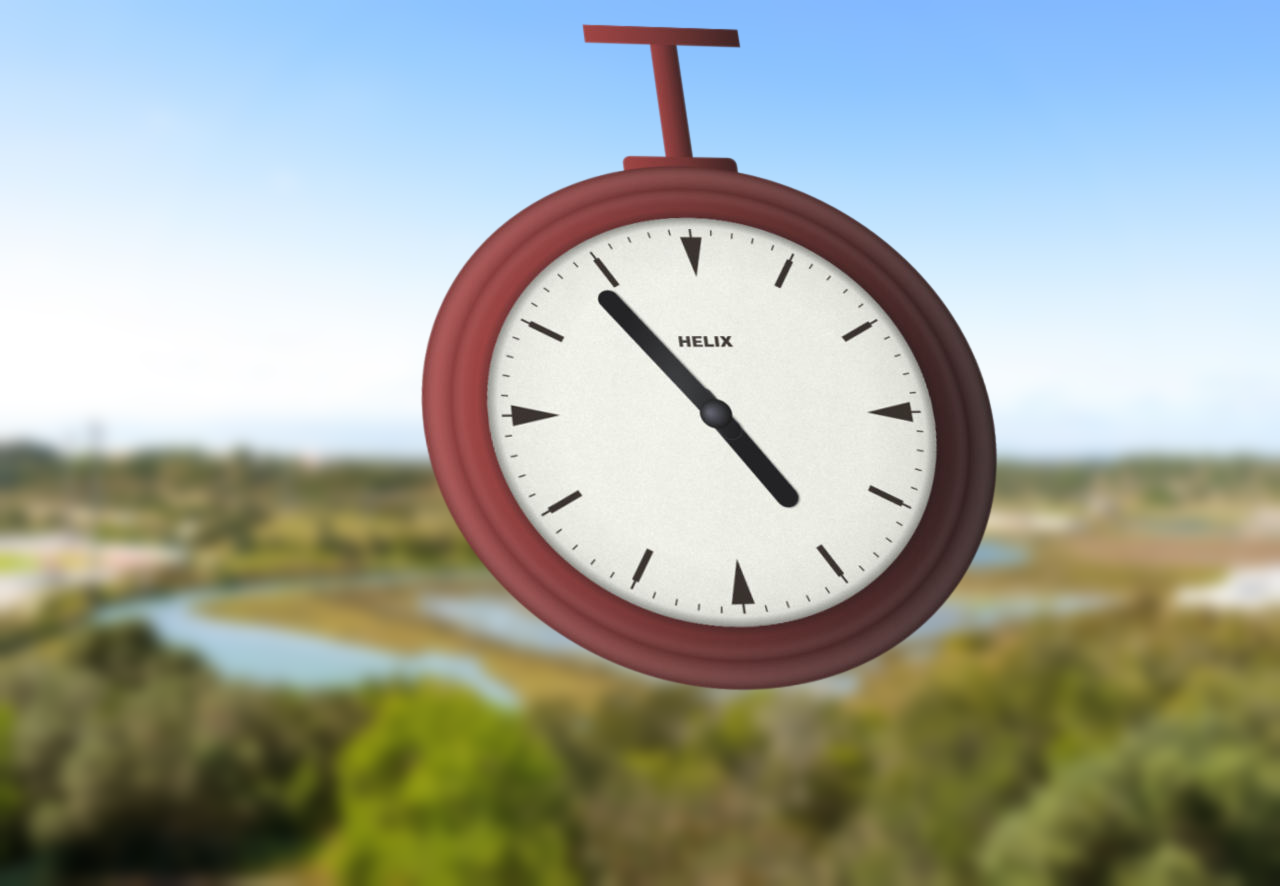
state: 4:54
